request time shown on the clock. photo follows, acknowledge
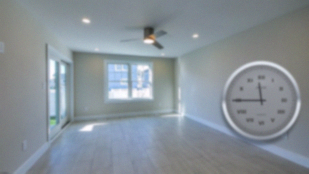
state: 11:45
